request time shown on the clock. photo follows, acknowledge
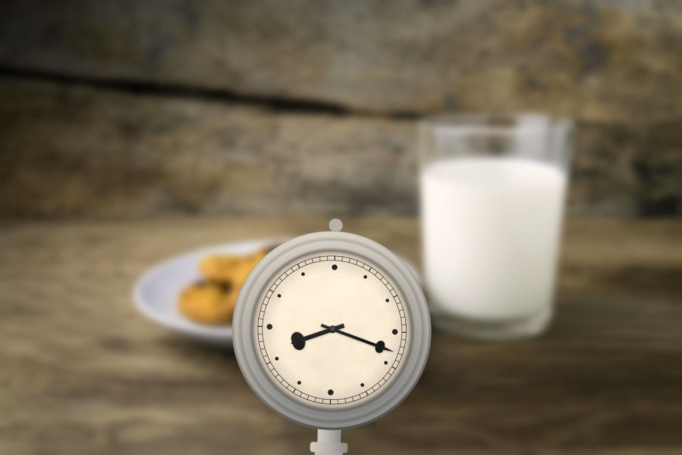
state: 8:18
